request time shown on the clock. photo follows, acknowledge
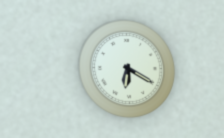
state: 6:20
